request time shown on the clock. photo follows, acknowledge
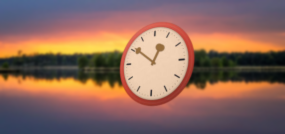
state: 12:51
